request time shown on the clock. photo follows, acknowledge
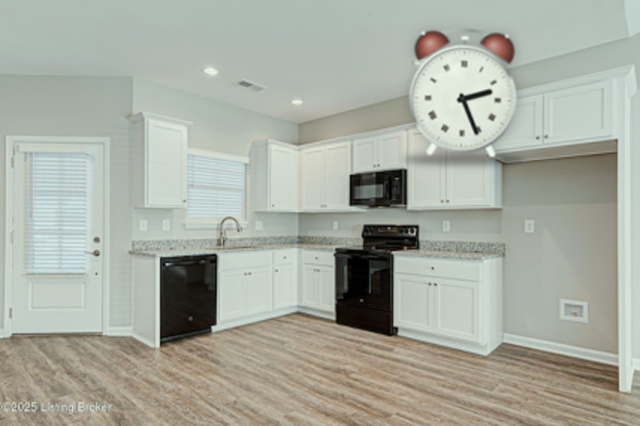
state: 2:26
